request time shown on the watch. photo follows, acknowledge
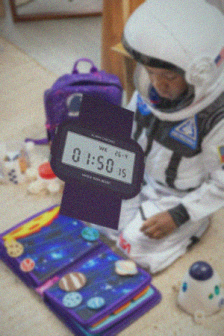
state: 1:50:15
